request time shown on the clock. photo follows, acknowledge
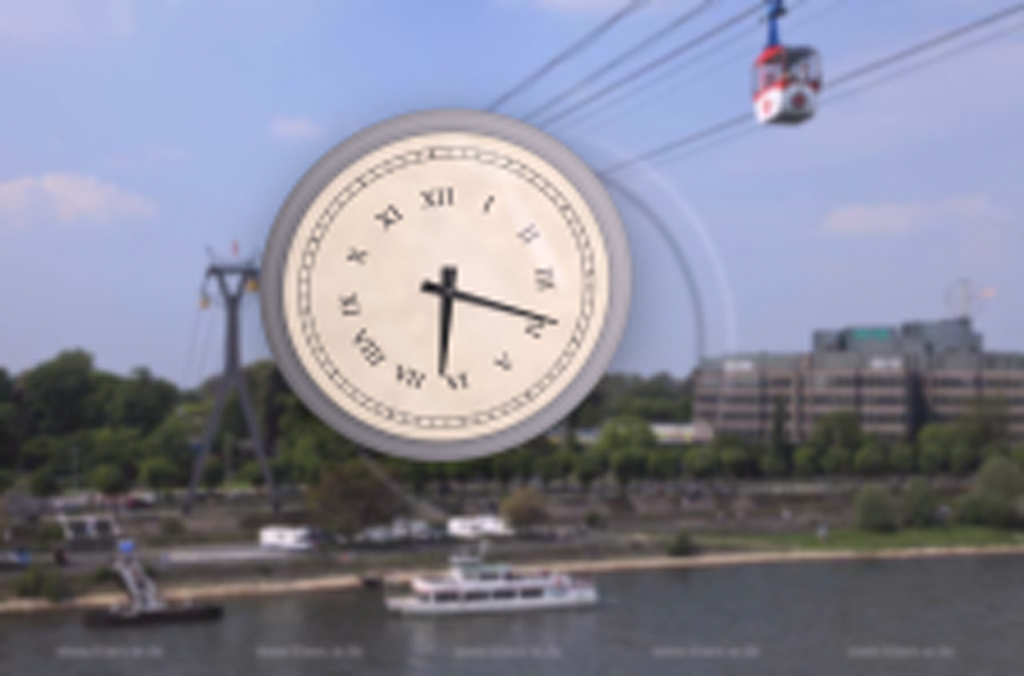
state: 6:19
